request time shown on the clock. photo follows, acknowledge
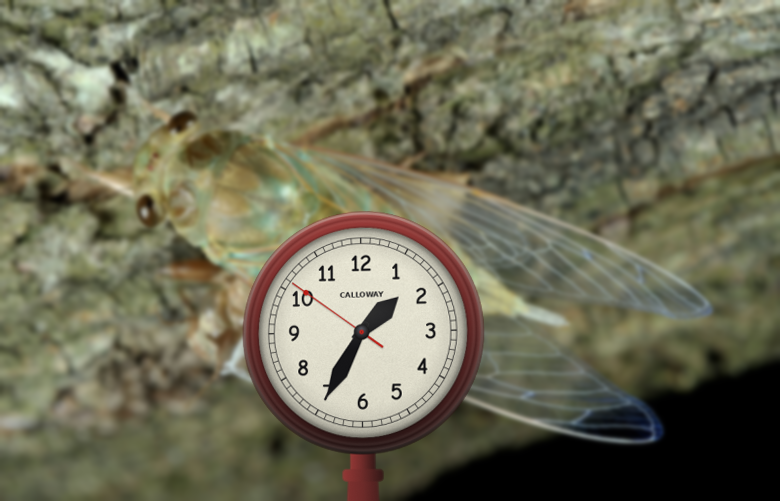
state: 1:34:51
